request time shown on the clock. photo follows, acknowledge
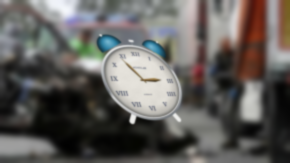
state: 2:54
